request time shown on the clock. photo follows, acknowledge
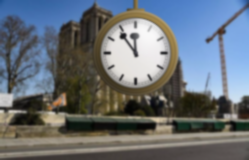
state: 11:54
